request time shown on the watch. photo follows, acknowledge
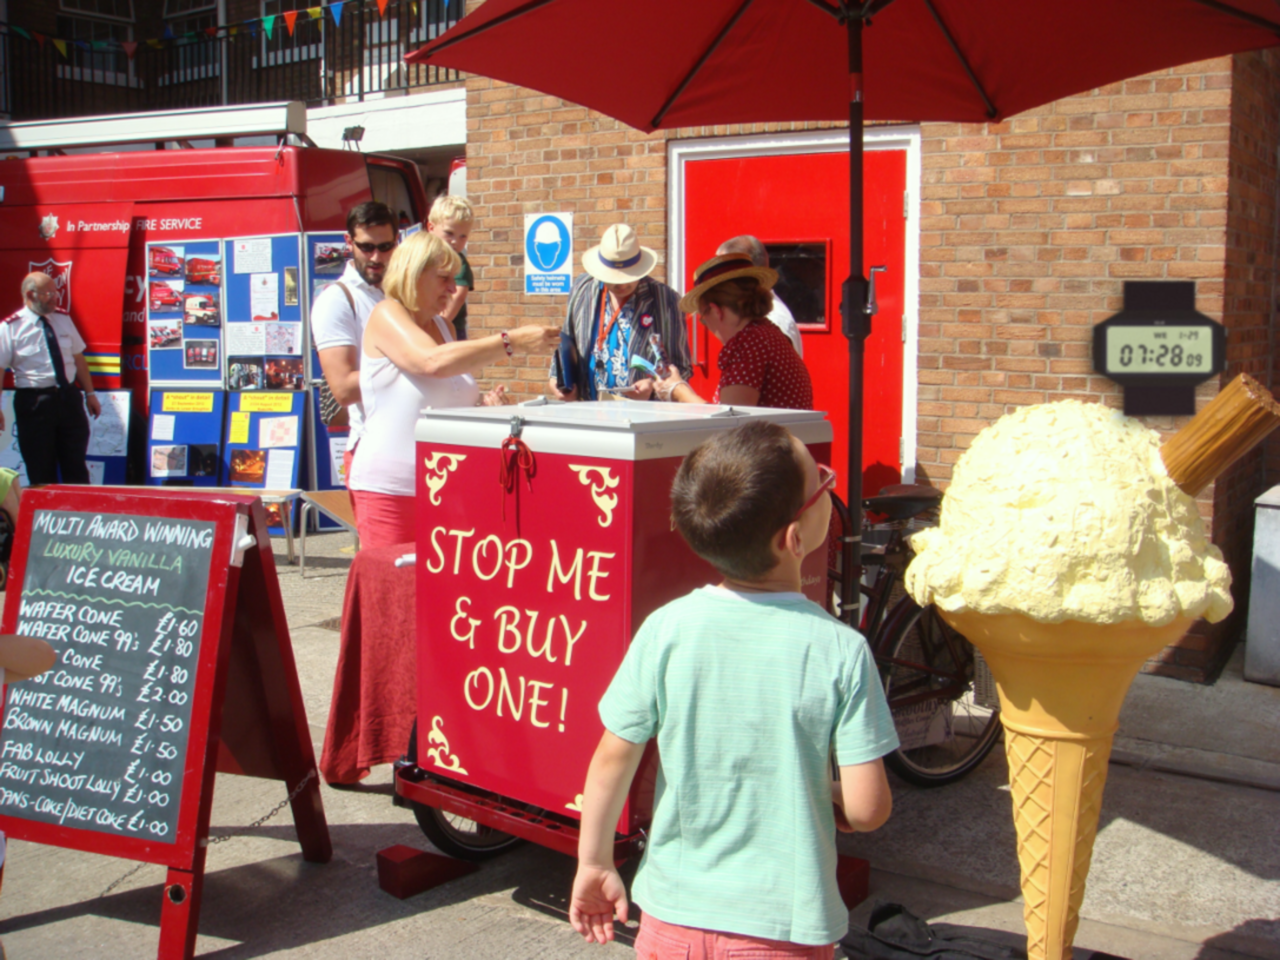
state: 7:28
